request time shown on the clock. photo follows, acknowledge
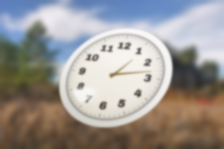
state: 1:13
